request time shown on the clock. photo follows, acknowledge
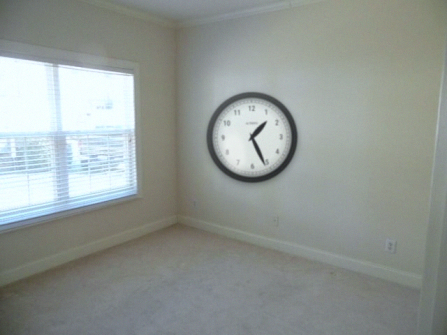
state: 1:26
